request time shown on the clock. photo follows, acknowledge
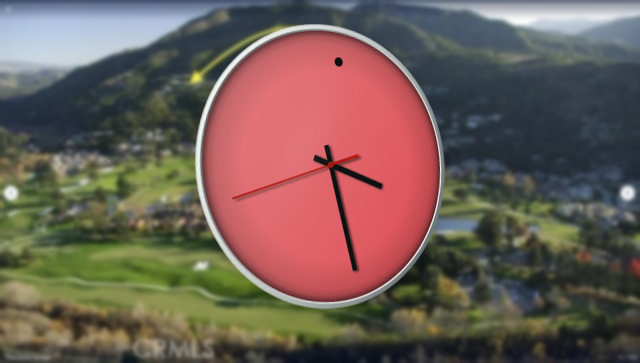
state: 3:26:41
